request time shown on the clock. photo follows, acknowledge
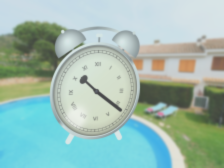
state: 10:21
